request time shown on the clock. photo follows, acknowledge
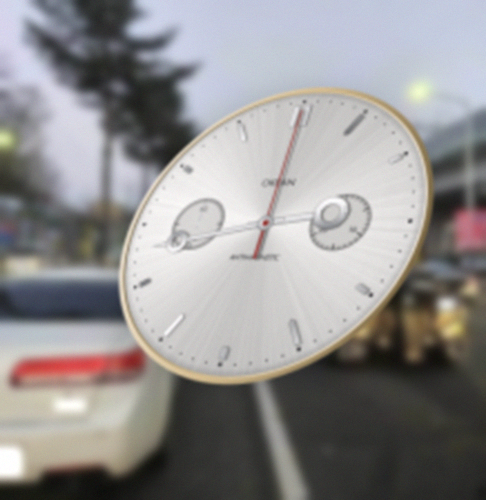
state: 2:43
